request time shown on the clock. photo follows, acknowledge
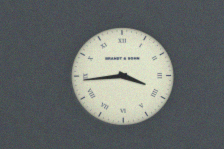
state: 3:44
